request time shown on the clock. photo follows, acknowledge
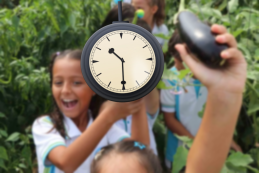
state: 10:30
